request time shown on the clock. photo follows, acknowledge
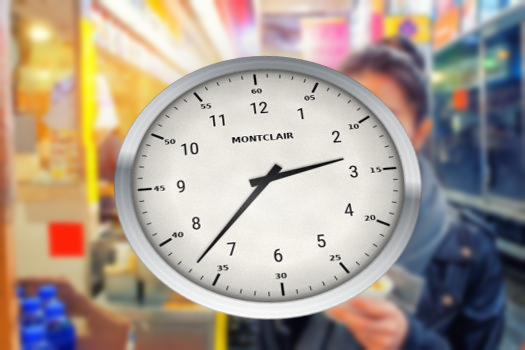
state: 2:37
